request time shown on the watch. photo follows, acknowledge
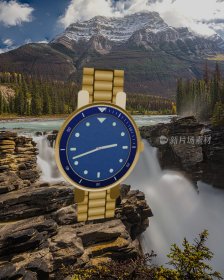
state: 2:42
